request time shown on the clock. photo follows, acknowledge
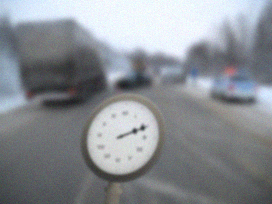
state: 2:11
